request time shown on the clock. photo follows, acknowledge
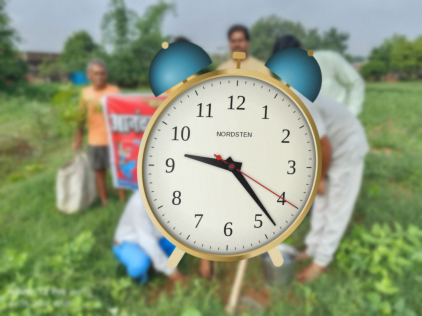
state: 9:23:20
